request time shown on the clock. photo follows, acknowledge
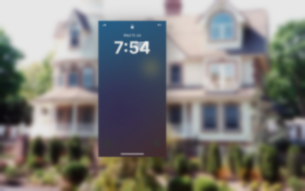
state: 7:54
